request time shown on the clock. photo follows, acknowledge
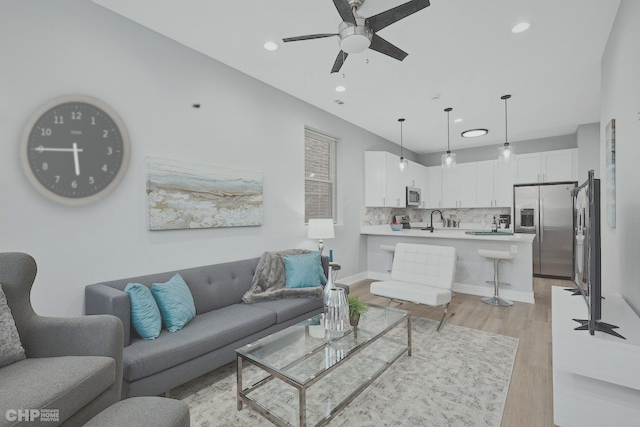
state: 5:45
